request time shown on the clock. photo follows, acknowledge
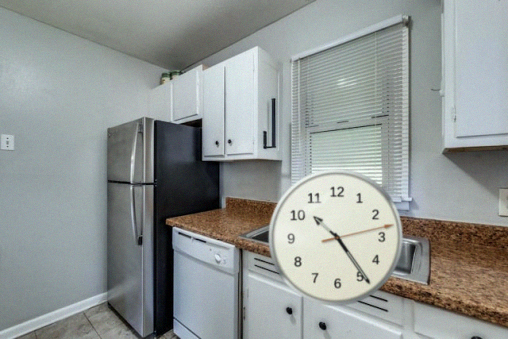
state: 10:24:13
